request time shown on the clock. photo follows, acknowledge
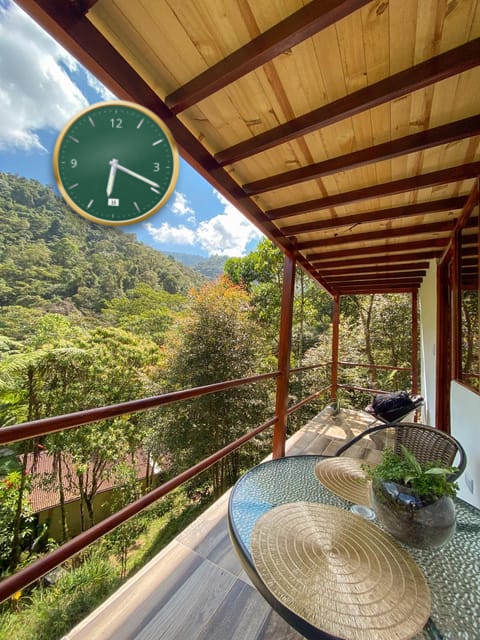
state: 6:19
